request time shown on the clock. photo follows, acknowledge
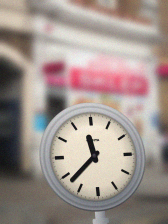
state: 11:38
